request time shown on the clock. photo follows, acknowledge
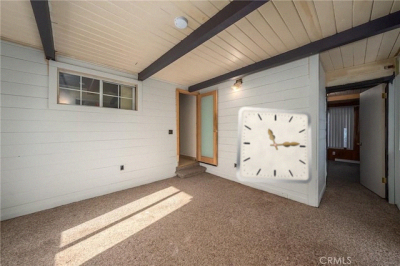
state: 11:14
